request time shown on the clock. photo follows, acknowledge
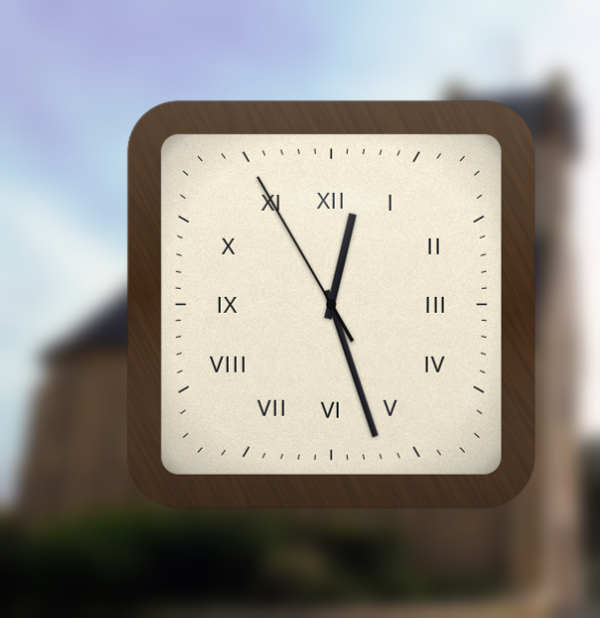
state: 12:26:55
